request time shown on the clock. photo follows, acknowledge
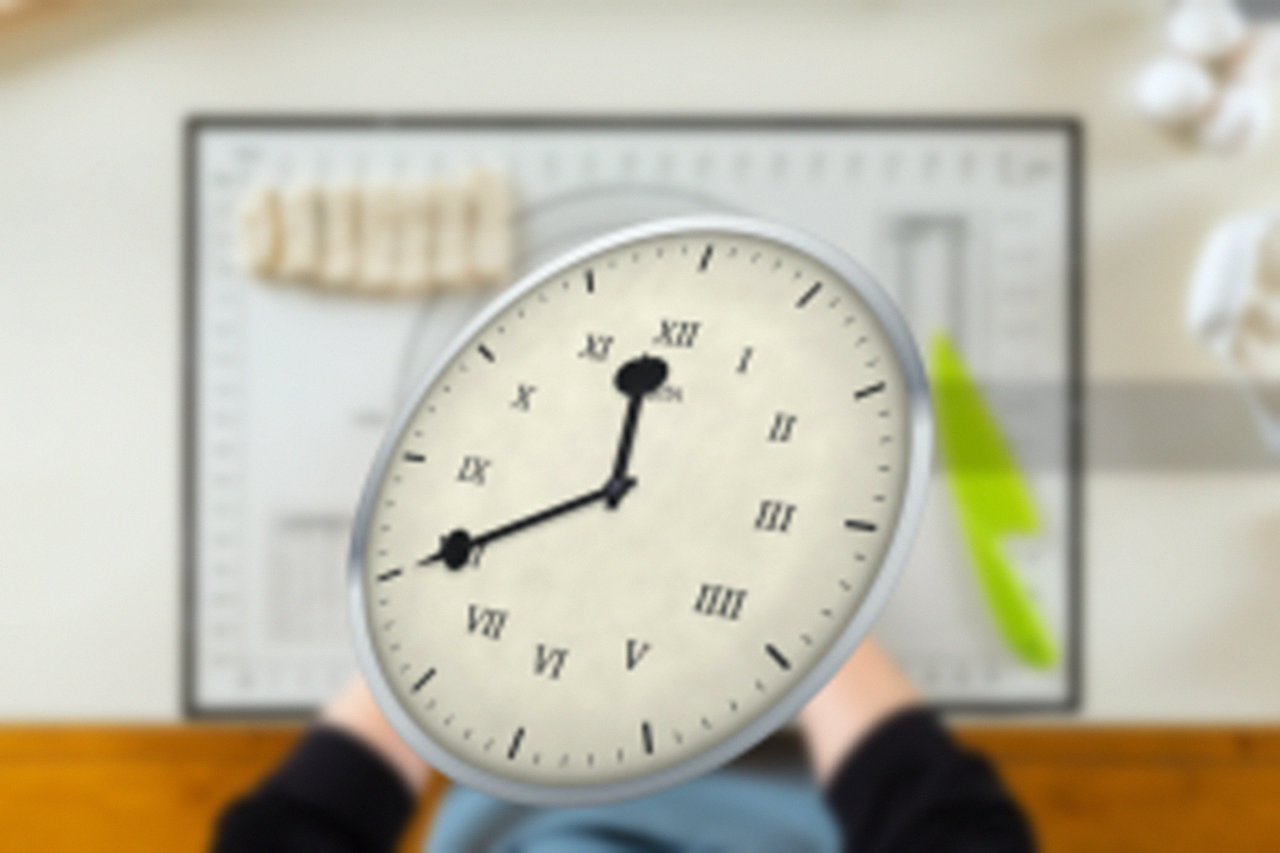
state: 11:40
